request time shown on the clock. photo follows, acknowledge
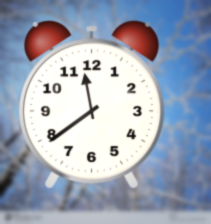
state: 11:39
